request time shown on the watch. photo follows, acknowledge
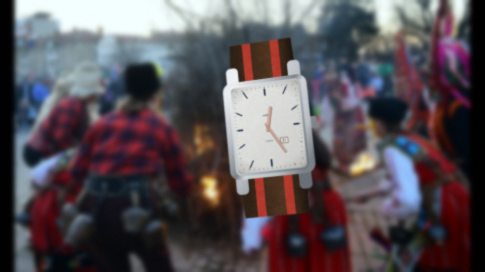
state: 12:25
